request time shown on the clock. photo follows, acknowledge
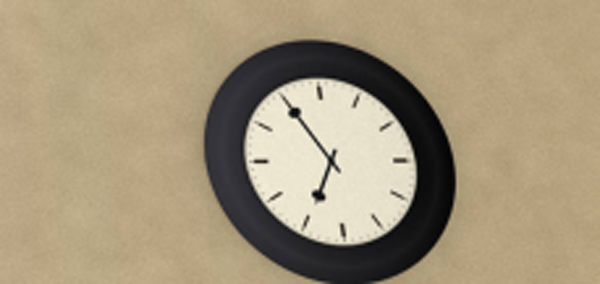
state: 6:55
